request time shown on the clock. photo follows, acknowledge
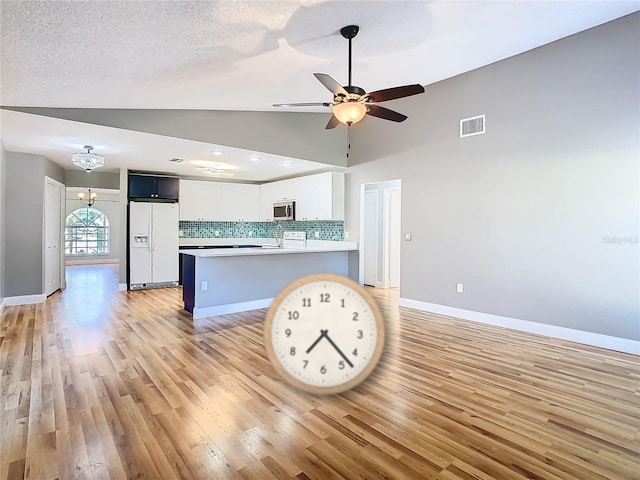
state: 7:23
